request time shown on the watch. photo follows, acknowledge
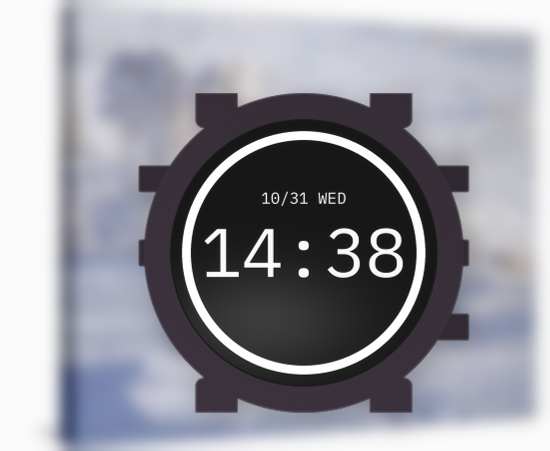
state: 14:38
